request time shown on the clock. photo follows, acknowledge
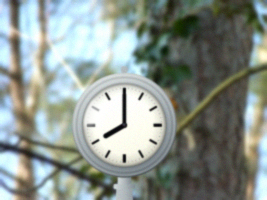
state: 8:00
